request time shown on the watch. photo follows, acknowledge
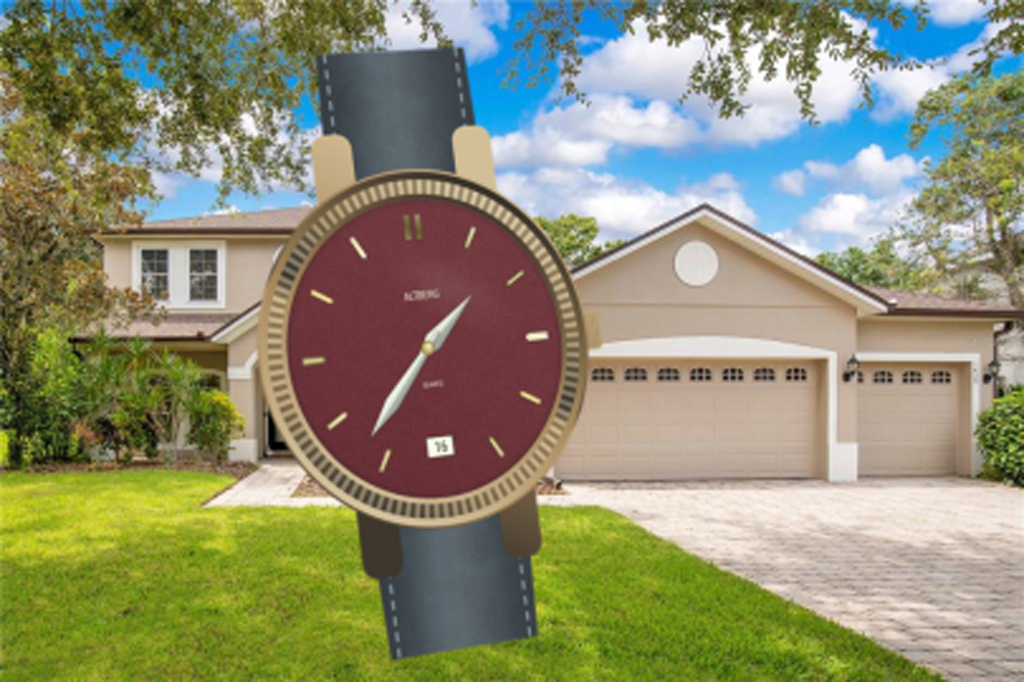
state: 1:37
